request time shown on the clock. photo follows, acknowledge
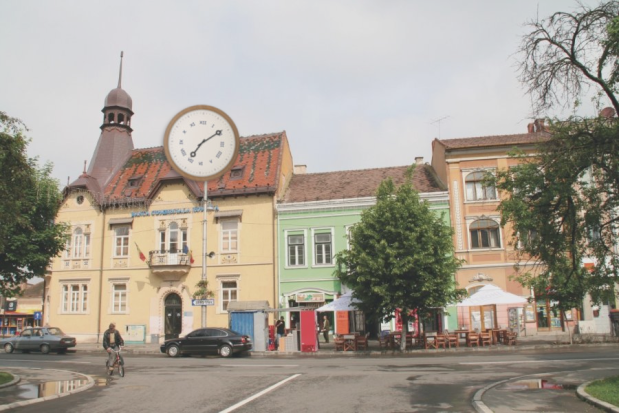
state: 7:09
